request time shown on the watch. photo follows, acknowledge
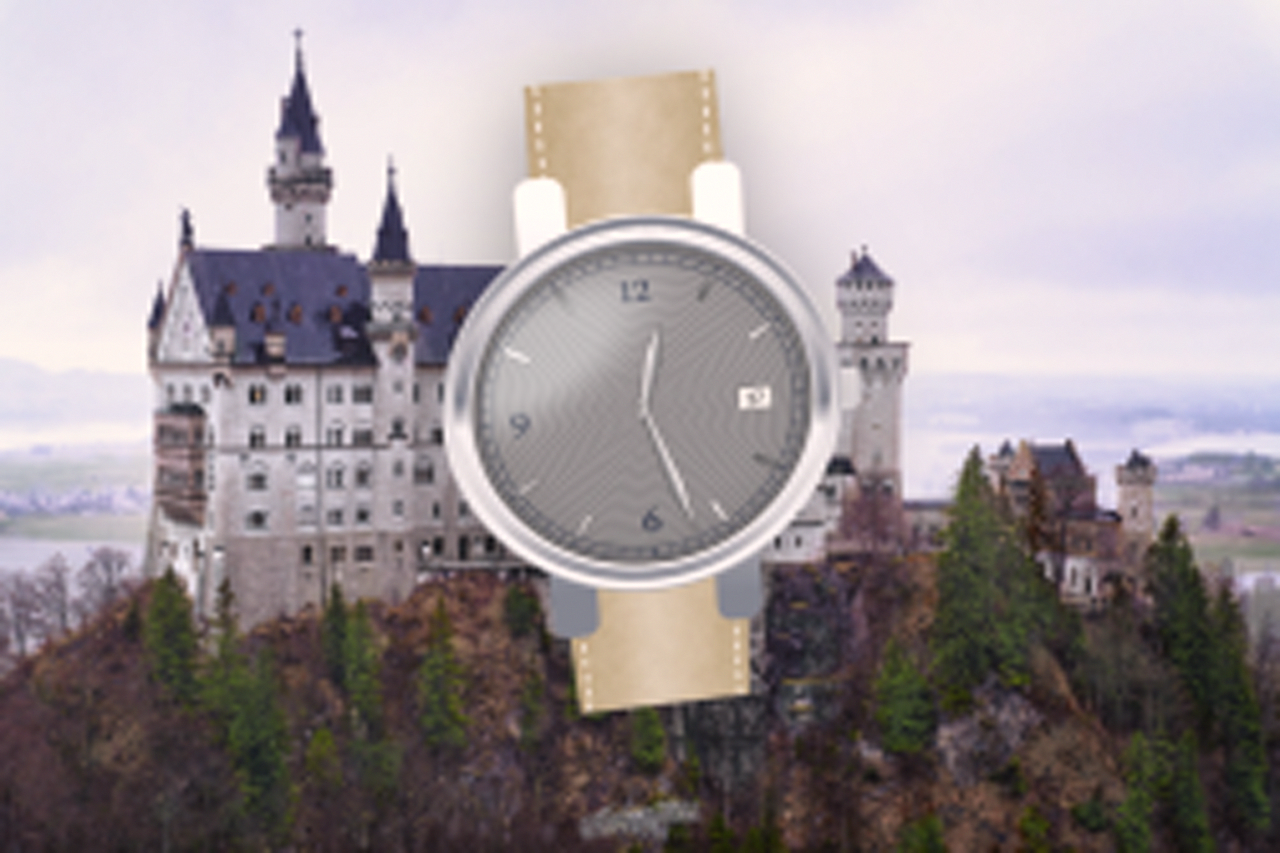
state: 12:27
